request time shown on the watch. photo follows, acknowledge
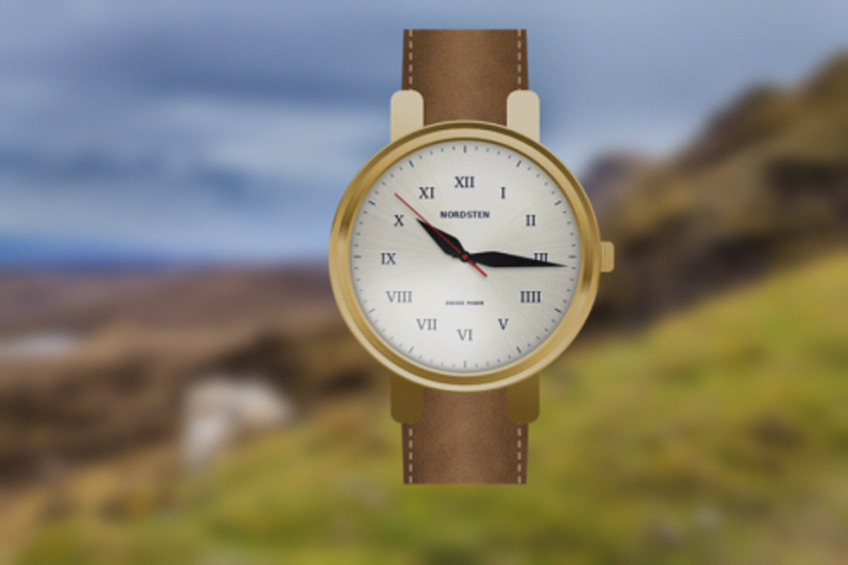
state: 10:15:52
